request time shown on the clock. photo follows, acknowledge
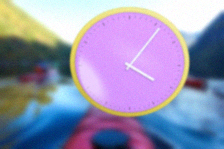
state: 4:06
